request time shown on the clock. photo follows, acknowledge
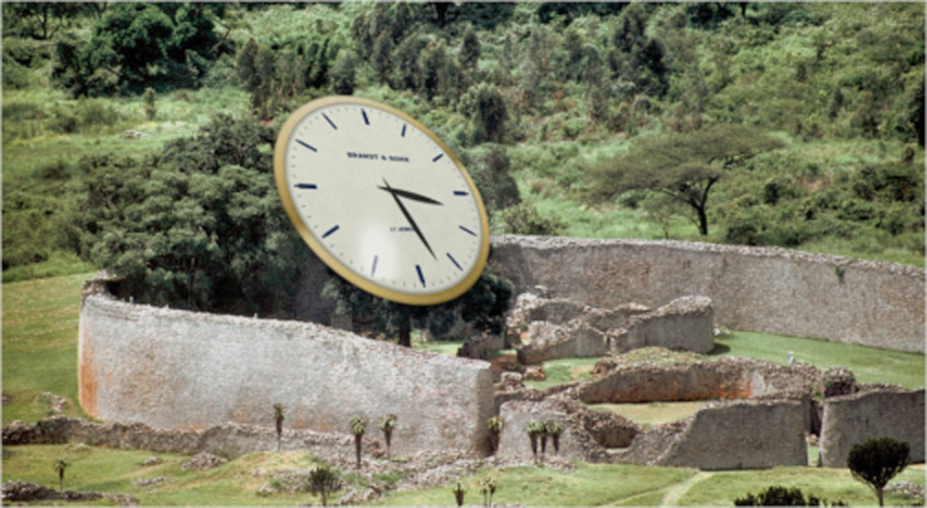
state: 3:27
